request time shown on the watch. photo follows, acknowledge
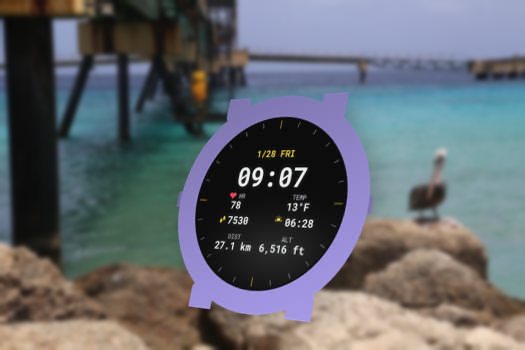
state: 9:07
